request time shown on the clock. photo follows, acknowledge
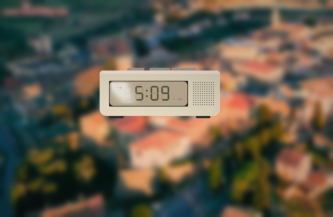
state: 5:09
